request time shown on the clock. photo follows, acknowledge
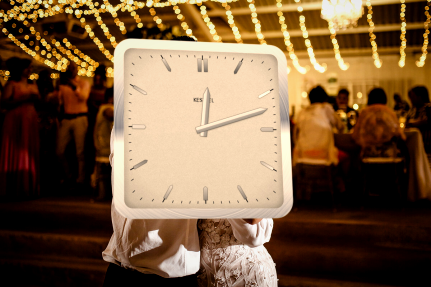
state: 12:12
